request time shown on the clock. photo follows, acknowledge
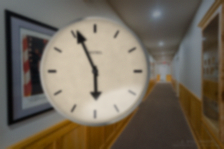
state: 5:56
